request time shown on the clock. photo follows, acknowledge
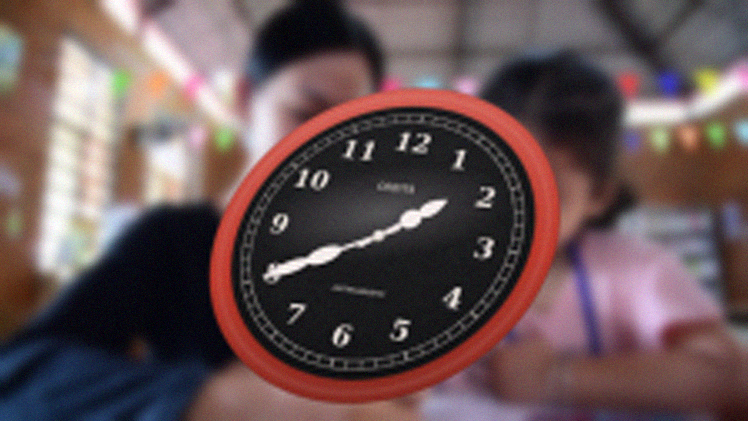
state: 1:40
